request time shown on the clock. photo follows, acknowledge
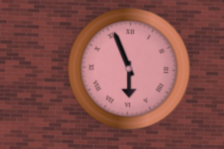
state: 5:56
